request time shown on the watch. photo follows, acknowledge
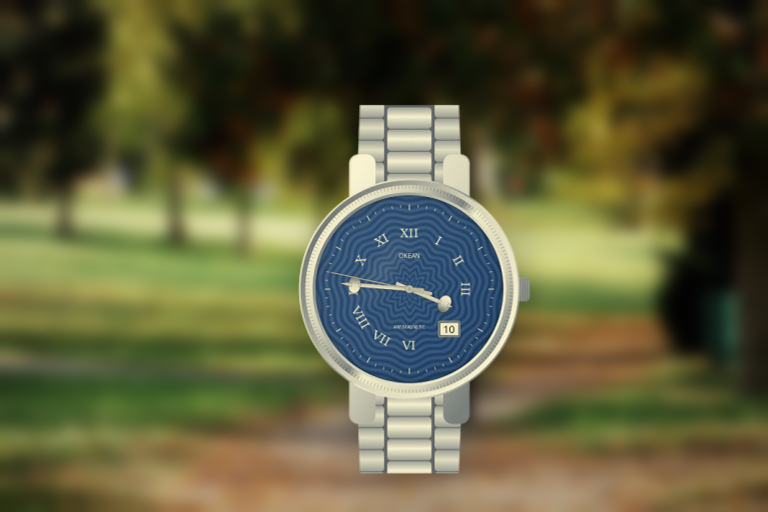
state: 3:45:47
